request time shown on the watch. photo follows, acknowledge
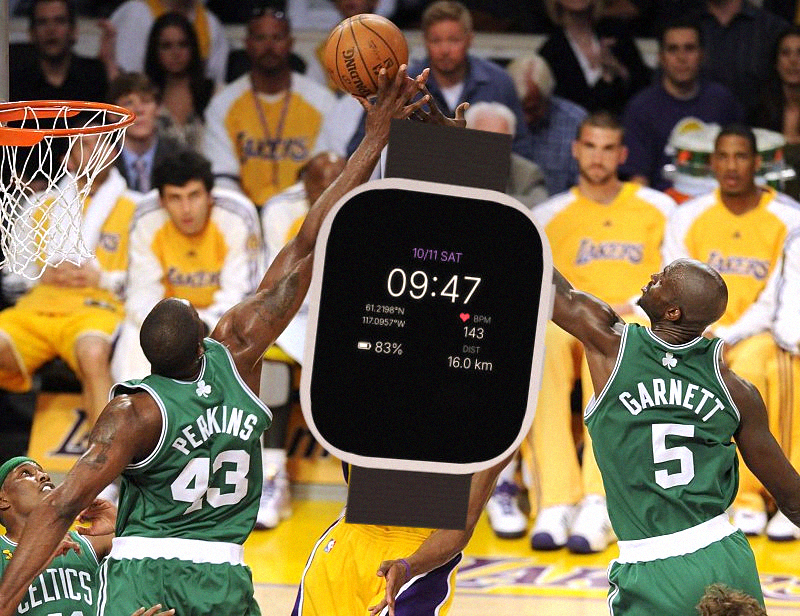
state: 9:47
